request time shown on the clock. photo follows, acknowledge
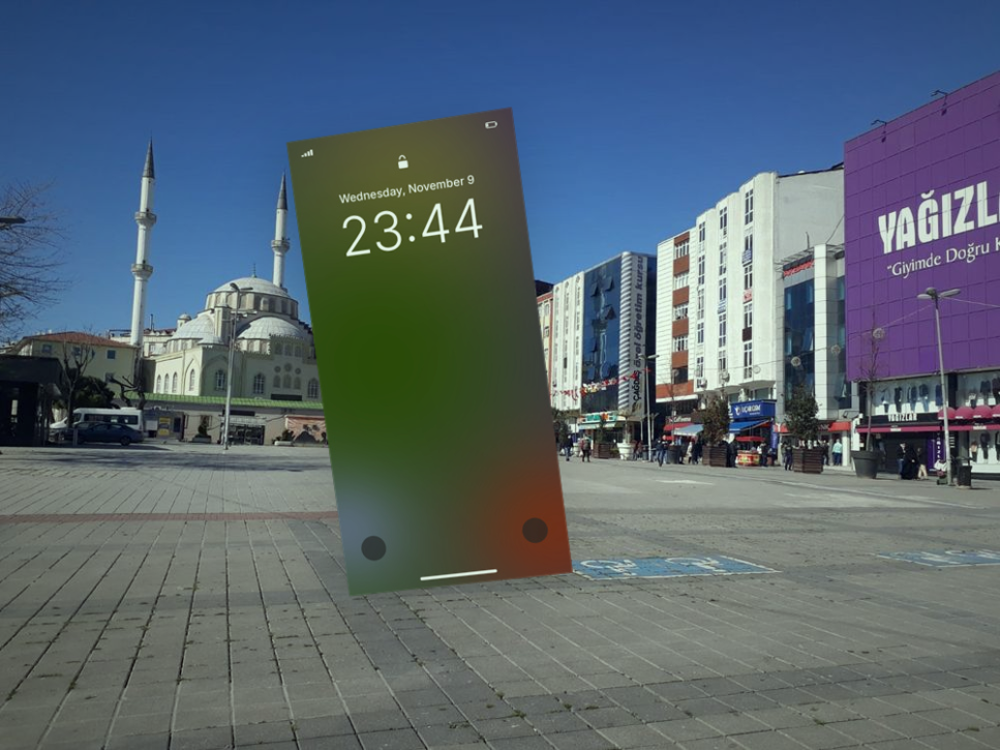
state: 23:44
